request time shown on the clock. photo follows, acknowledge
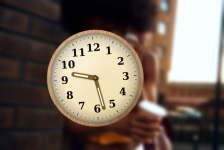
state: 9:28
